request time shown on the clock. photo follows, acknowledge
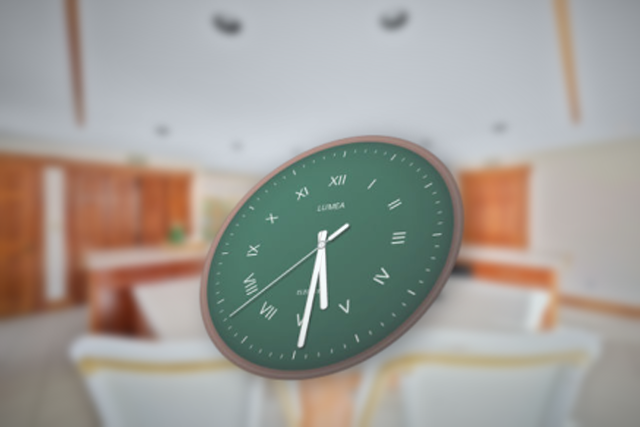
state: 5:29:38
